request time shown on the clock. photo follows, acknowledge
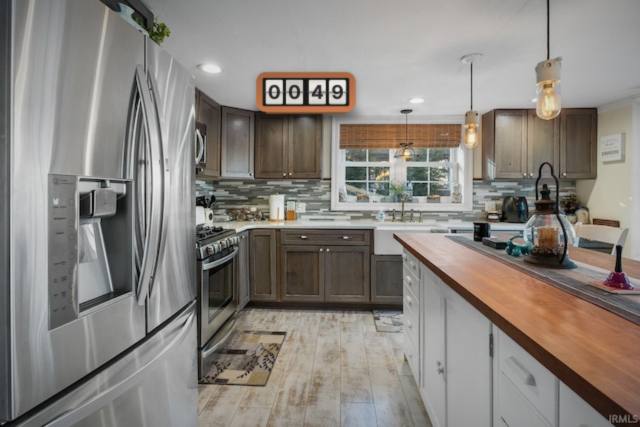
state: 0:49
